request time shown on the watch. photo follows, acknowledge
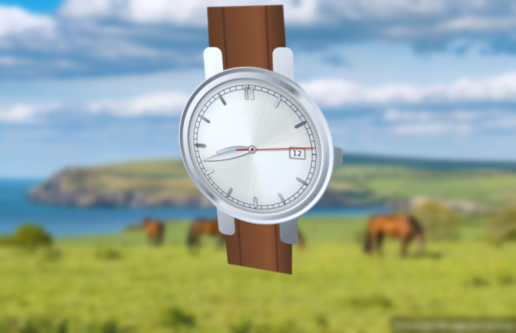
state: 8:42:14
